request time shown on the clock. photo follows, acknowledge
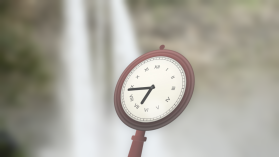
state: 6:44
